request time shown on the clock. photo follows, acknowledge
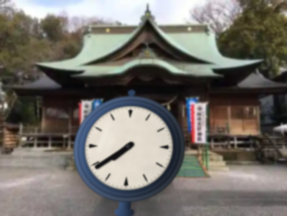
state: 7:39
